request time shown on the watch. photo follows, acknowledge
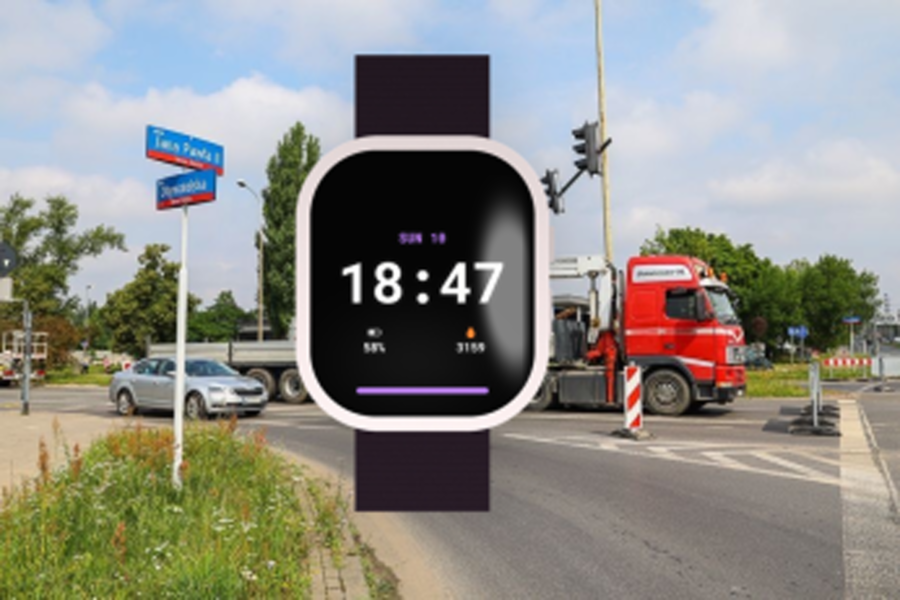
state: 18:47
